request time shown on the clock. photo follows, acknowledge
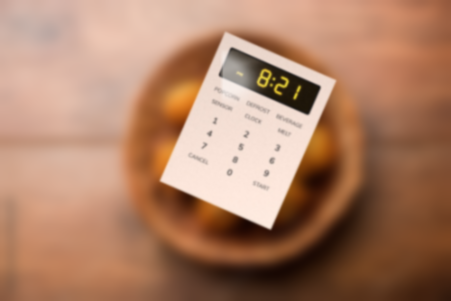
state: 8:21
